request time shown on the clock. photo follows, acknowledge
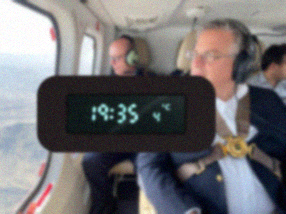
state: 19:35
